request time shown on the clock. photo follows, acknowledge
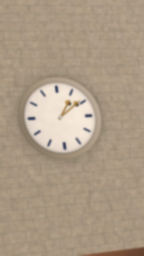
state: 1:09
